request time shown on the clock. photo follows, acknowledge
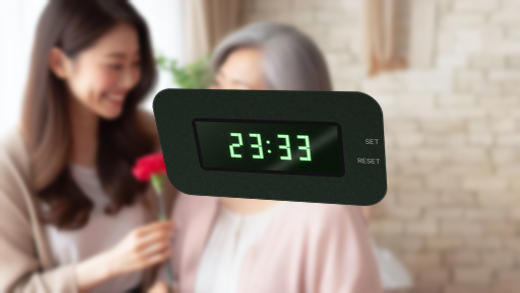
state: 23:33
